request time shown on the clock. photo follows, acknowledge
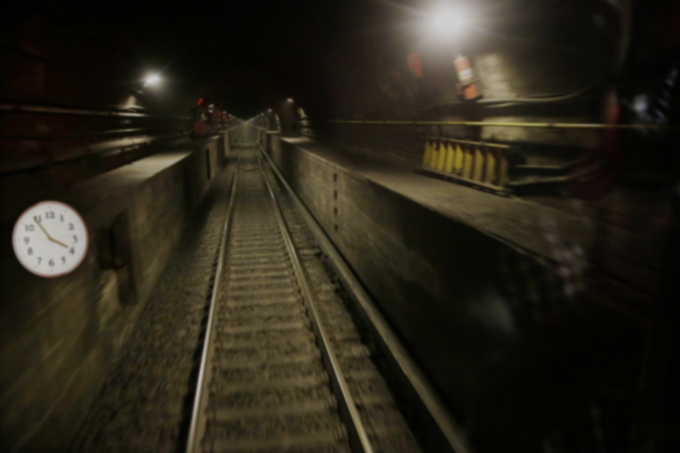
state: 3:54
